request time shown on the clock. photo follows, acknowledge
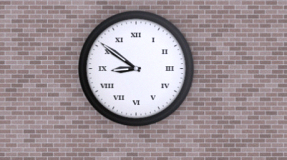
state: 8:51
